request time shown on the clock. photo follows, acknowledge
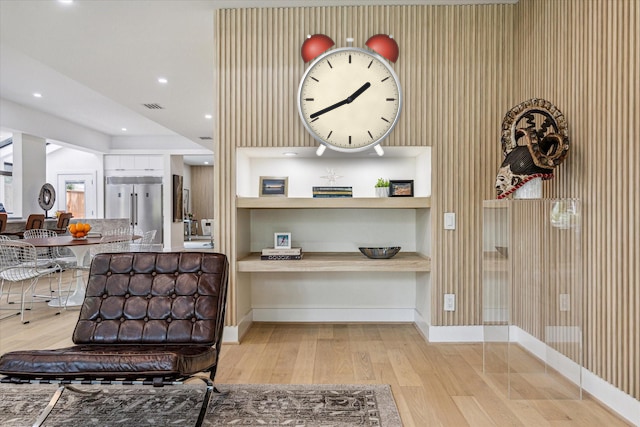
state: 1:41
